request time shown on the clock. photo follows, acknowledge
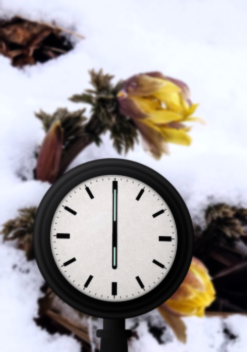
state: 6:00
